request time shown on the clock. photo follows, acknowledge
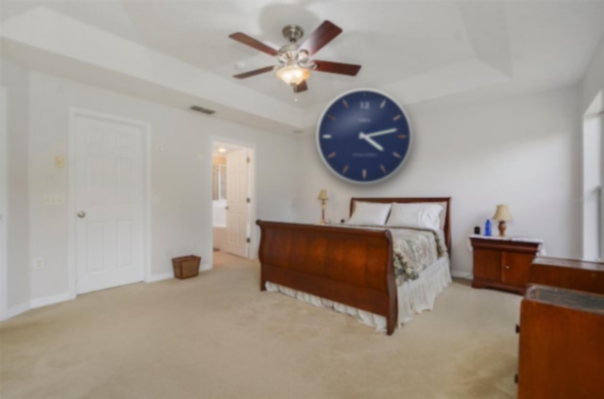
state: 4:13
